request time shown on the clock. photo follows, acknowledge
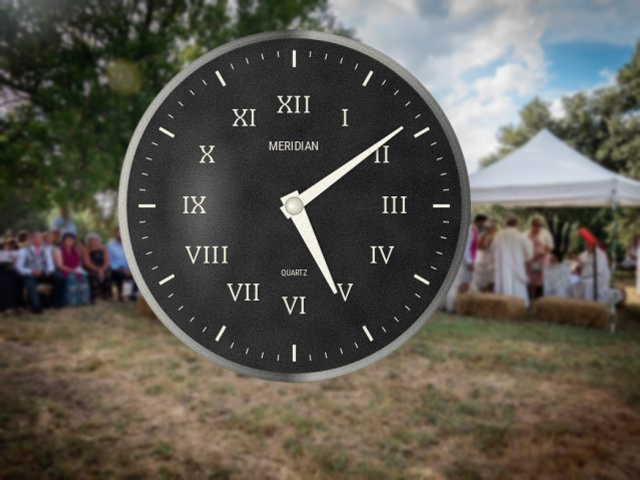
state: 5:09
